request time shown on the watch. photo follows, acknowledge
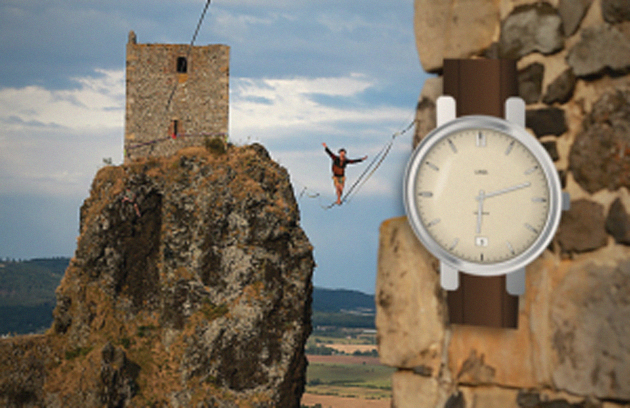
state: 6:12
